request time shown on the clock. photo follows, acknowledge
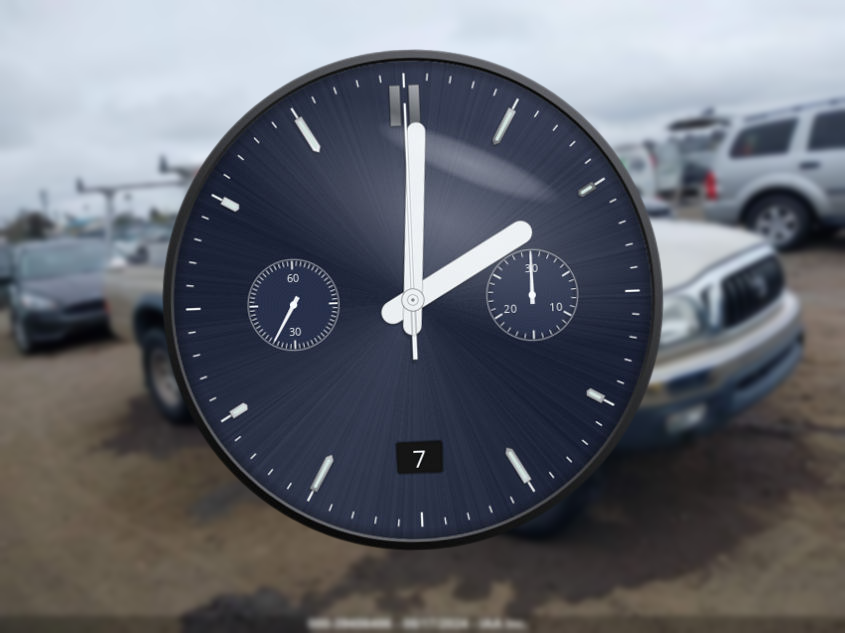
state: 2:00:35
